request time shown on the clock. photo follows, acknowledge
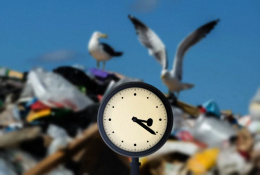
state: 3:21
